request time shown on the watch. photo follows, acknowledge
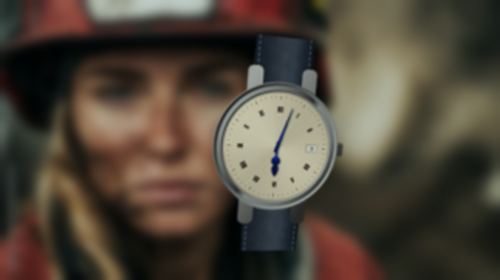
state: 6:03
